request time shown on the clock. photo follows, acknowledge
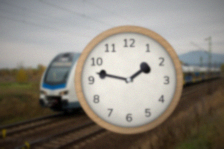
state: 1:47
